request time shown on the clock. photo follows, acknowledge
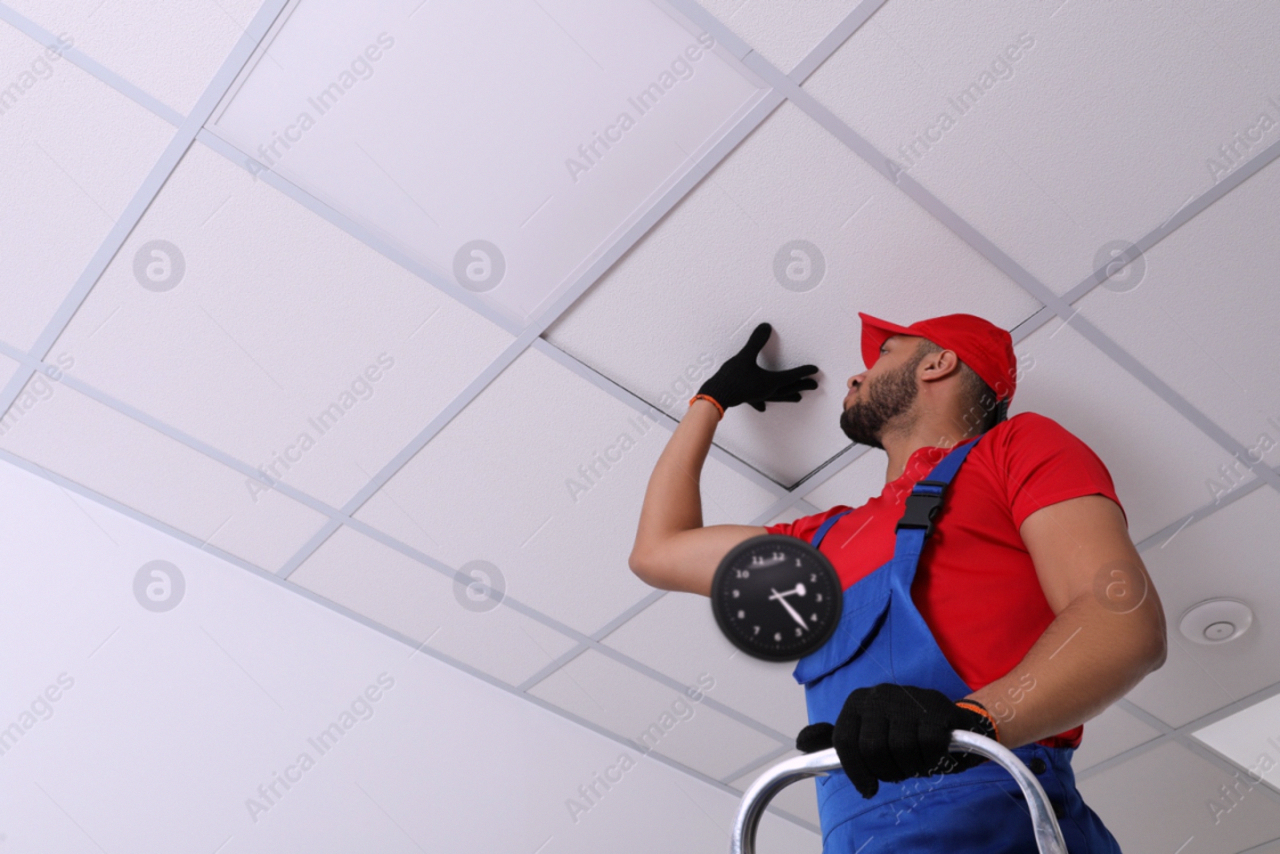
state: 2:23
